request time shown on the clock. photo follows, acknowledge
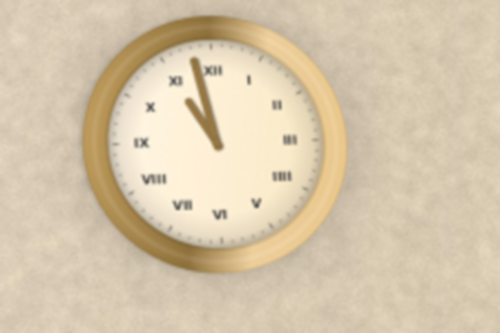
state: 10:58
